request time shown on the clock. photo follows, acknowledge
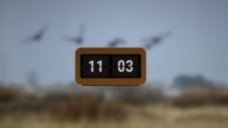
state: 11:03
